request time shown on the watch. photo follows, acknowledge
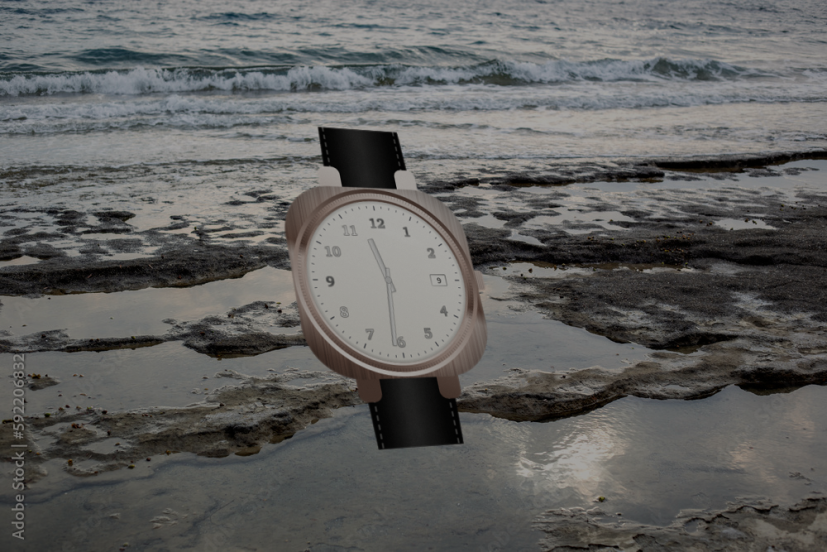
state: 11:31
